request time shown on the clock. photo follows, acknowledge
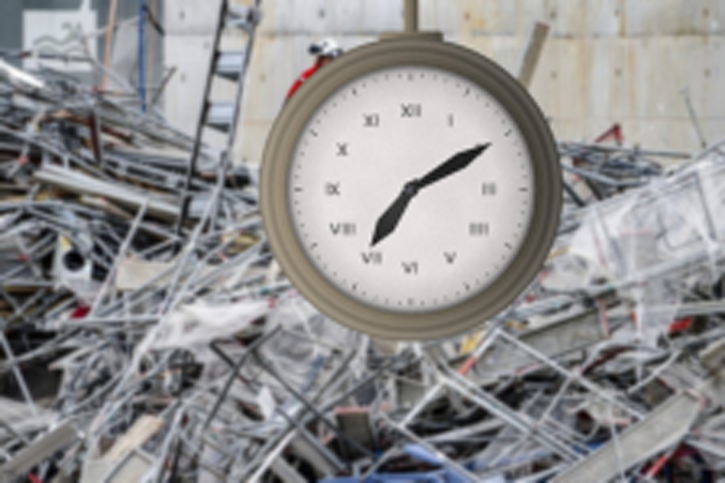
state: 7:10
